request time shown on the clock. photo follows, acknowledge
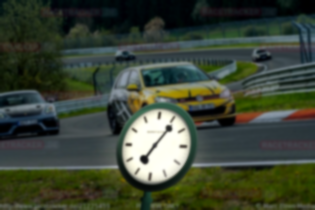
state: 7:06
